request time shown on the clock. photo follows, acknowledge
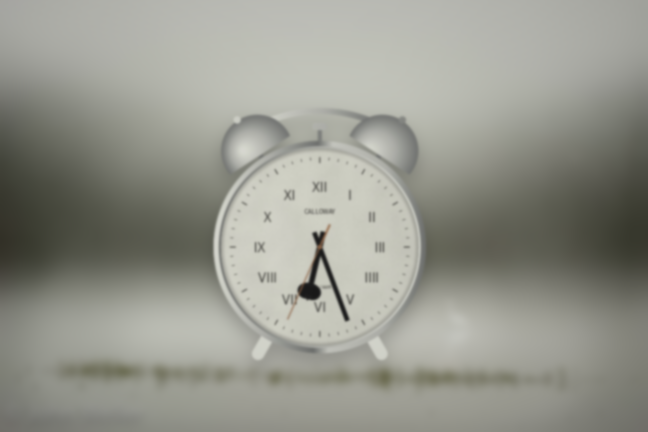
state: 6:26:34
